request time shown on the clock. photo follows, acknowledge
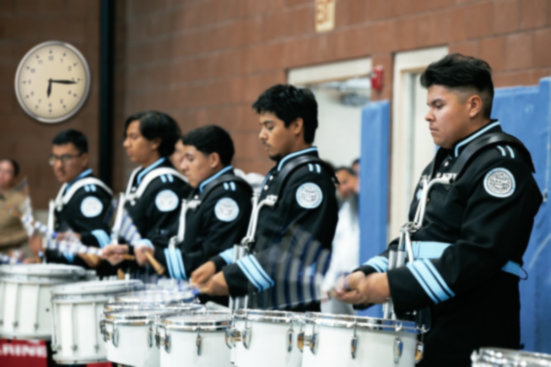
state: 6:16
